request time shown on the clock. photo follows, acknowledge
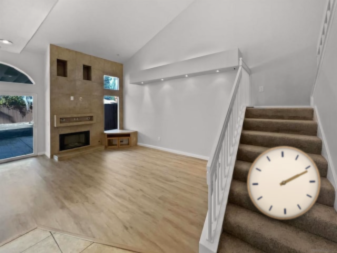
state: 2:11
